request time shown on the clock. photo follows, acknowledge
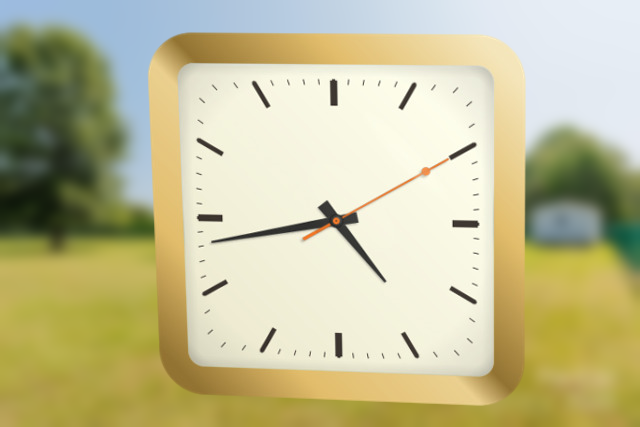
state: 4:43:10
